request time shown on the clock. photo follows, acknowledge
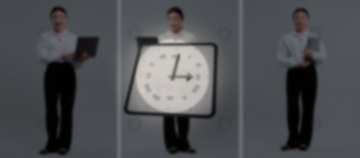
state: 3:01
